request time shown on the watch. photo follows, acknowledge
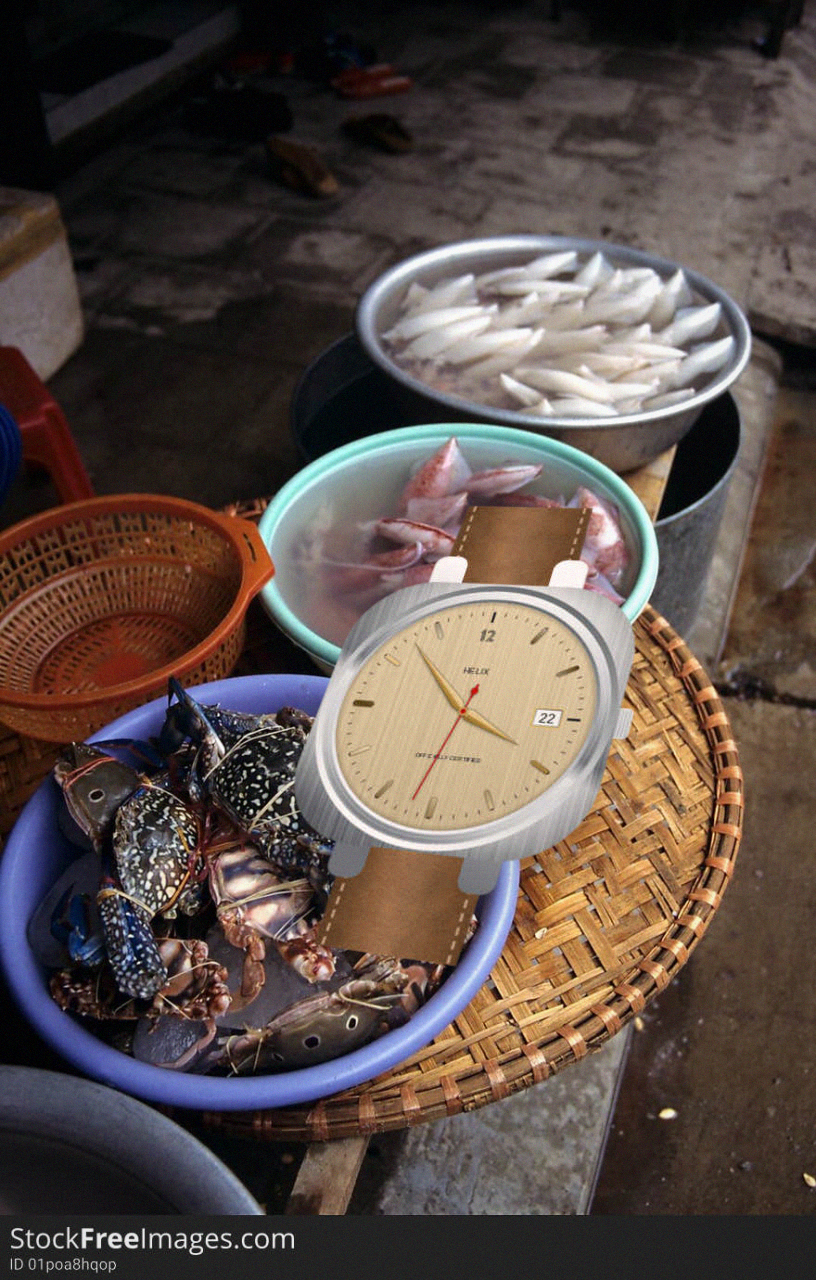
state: 3:52:32
